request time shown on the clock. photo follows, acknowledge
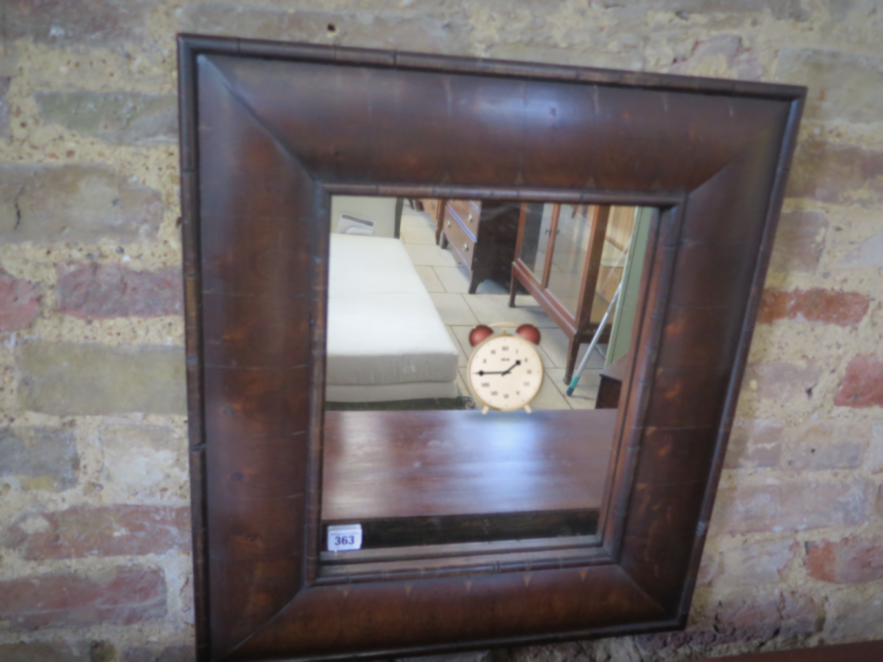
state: 1:45
